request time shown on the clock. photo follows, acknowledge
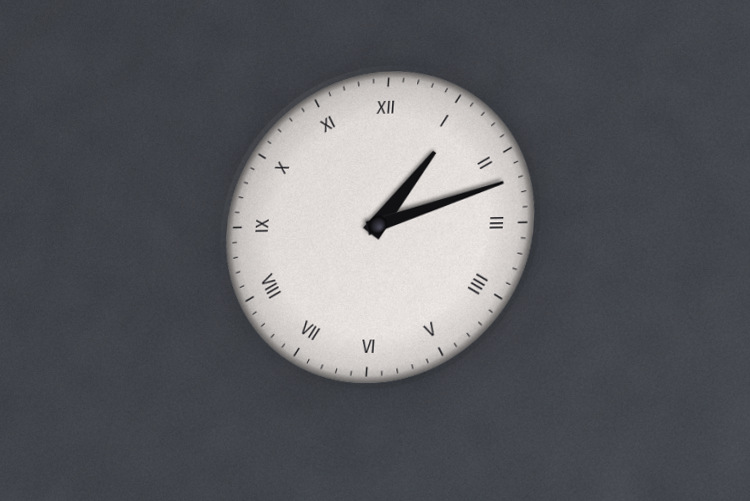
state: 1:12
